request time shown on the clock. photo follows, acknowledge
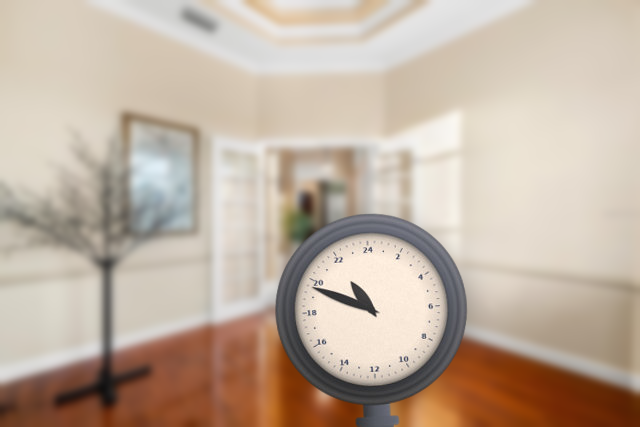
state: 21:49
